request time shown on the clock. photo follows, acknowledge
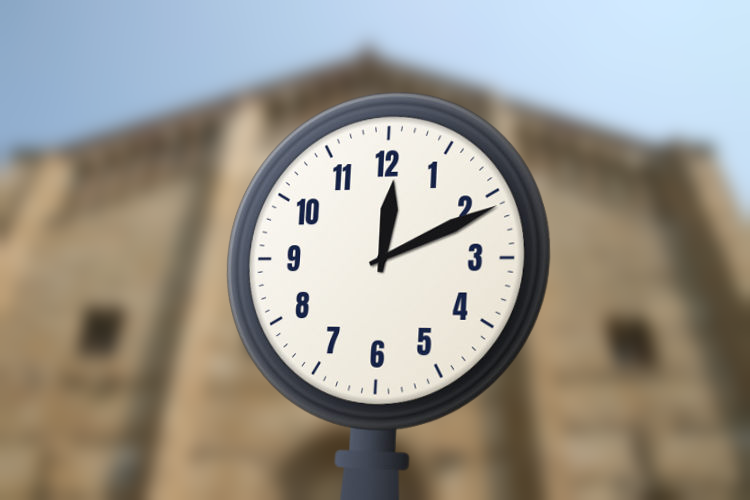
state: 12:11
